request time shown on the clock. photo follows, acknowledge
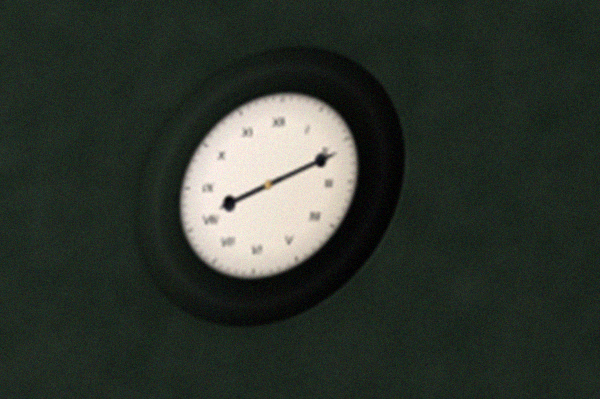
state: 8:11
